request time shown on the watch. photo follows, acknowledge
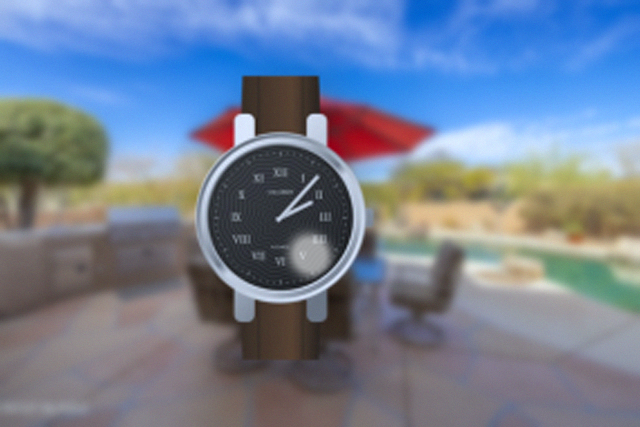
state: 2:07
